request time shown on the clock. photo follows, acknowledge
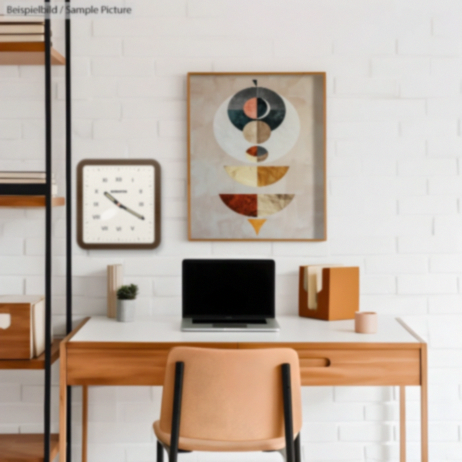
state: 10:20
